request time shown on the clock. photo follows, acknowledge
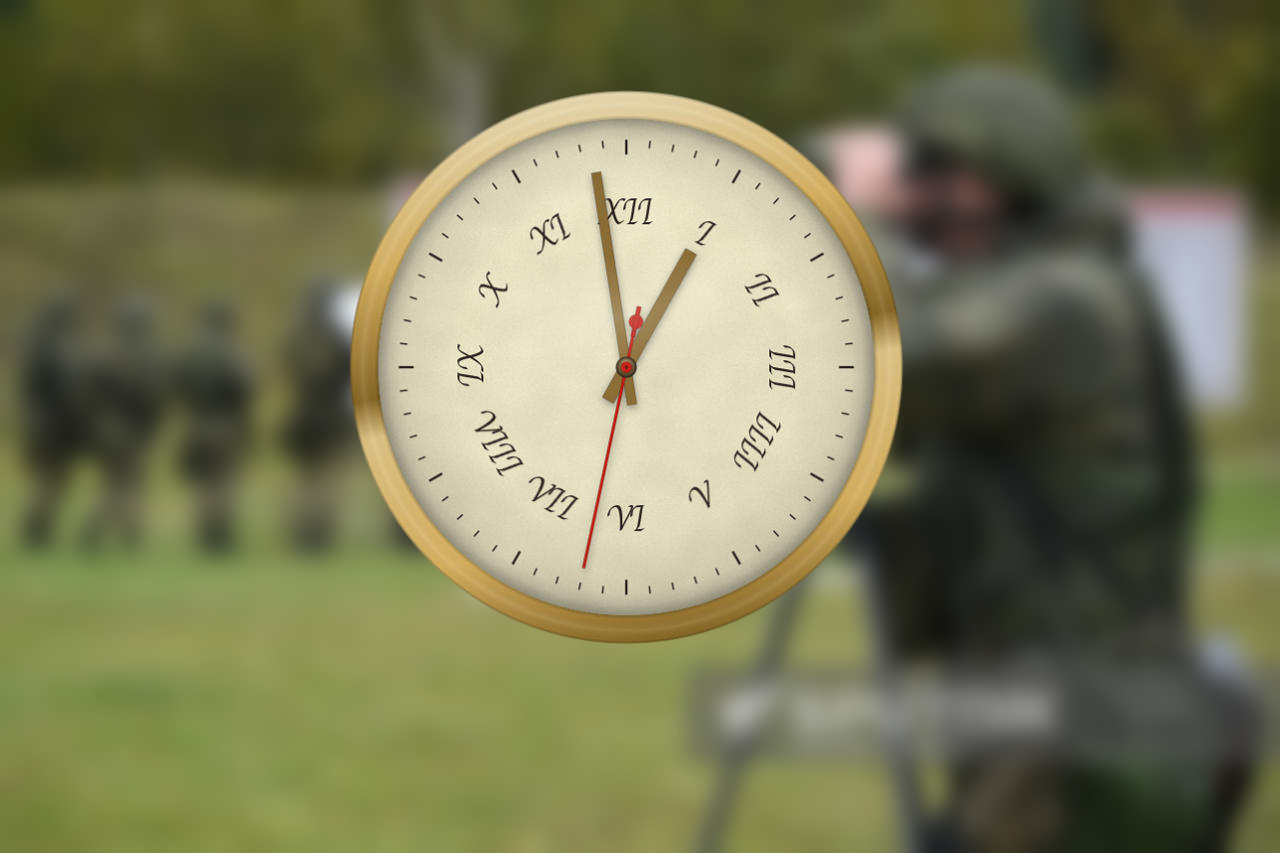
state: 12:58:32
